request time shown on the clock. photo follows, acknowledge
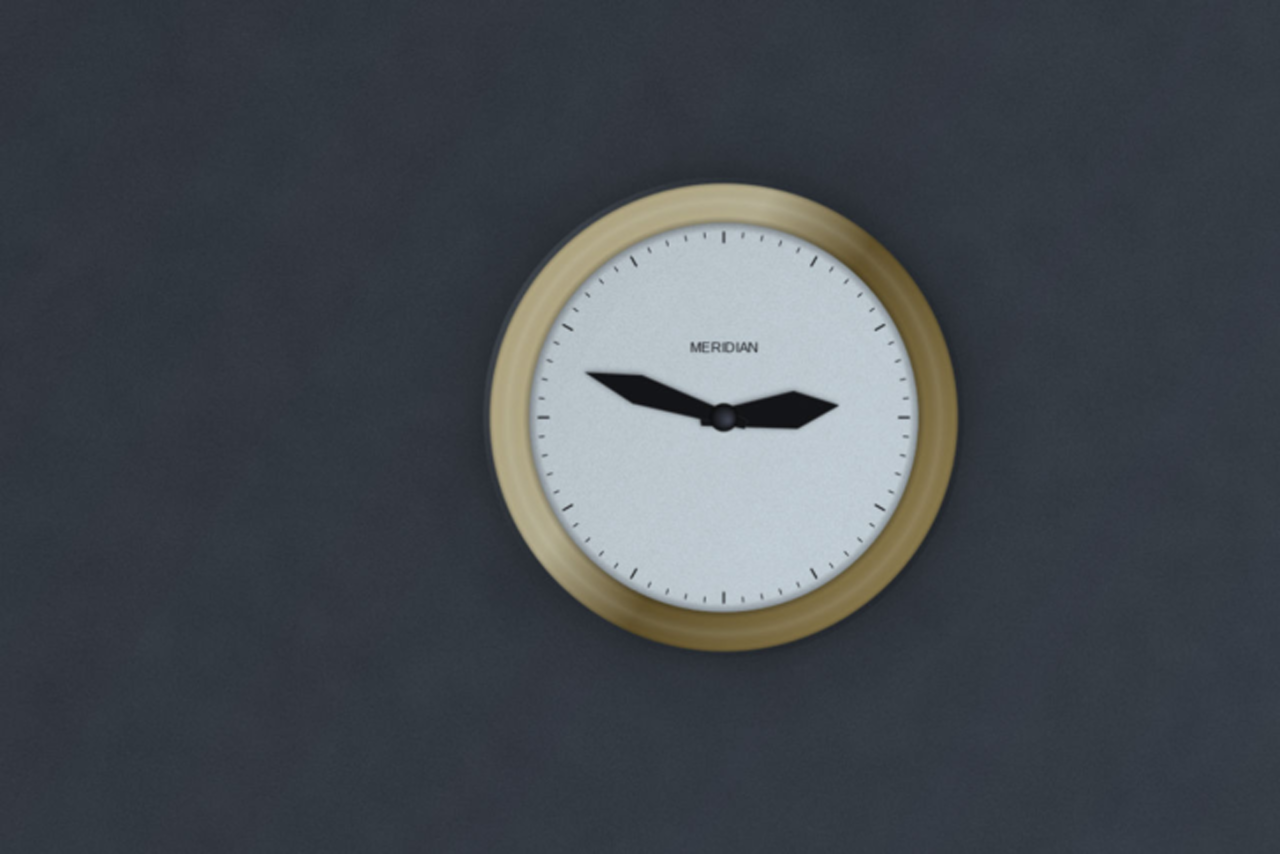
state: 2:48
